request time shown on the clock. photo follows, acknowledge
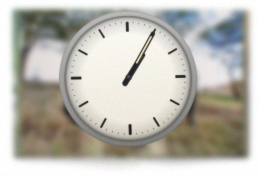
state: 1:05
